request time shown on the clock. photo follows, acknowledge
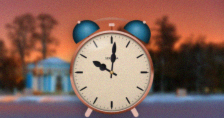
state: 10:01
